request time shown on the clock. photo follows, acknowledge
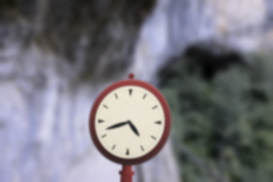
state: 4:42
